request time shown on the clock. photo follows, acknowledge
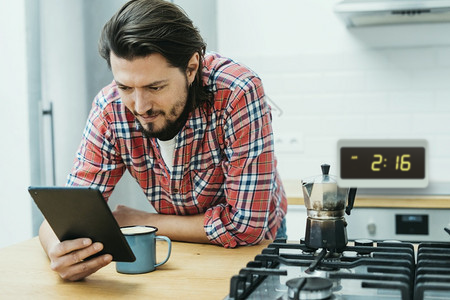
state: 2:16
